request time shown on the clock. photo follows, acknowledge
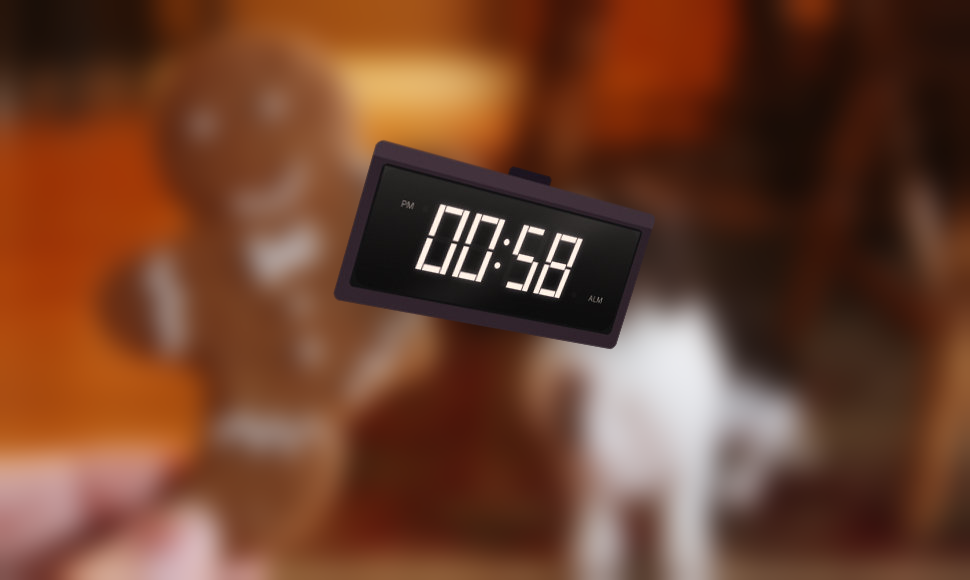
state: 0:58
